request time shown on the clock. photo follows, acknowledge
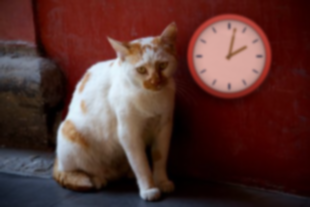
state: 2:02
